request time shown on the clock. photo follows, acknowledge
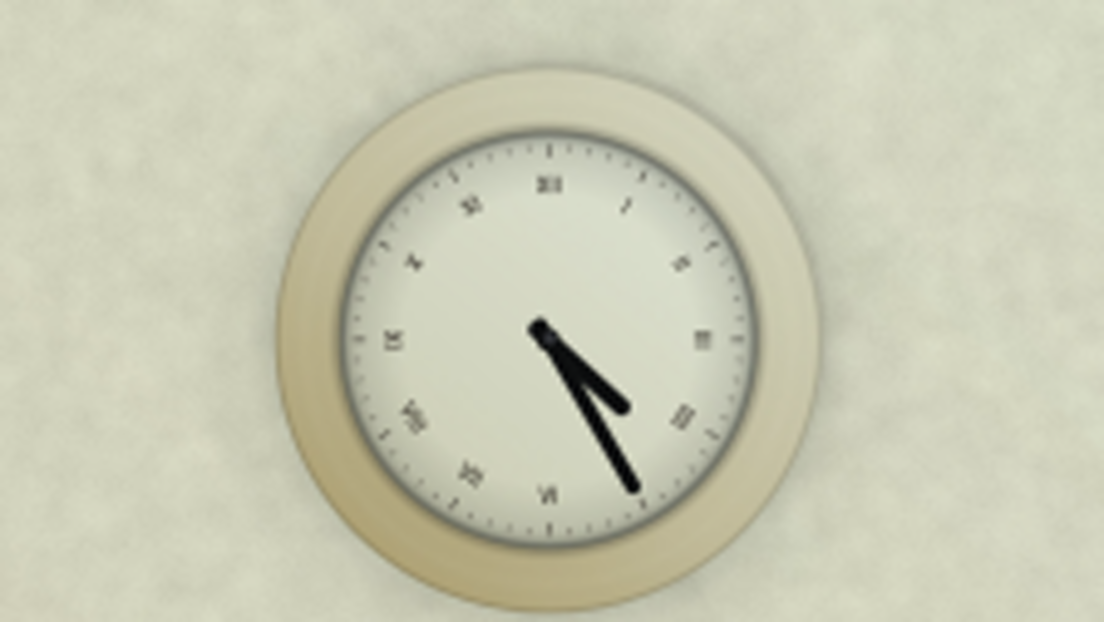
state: 4:25
